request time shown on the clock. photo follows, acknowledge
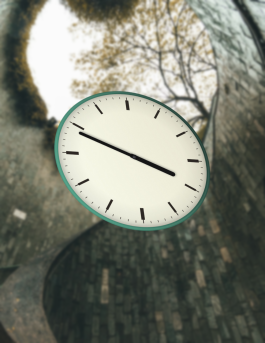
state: 3:49
